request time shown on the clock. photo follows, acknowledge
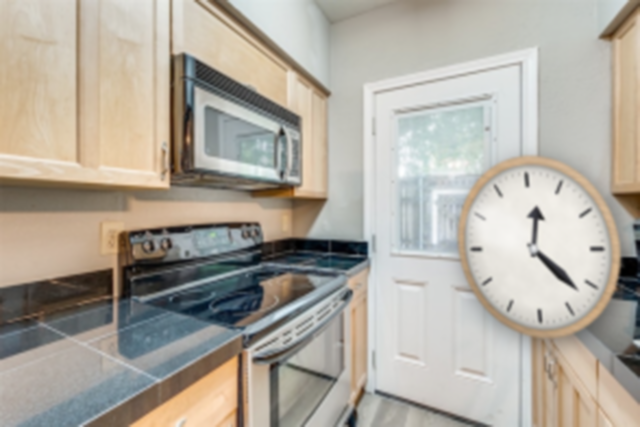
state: 12:22
